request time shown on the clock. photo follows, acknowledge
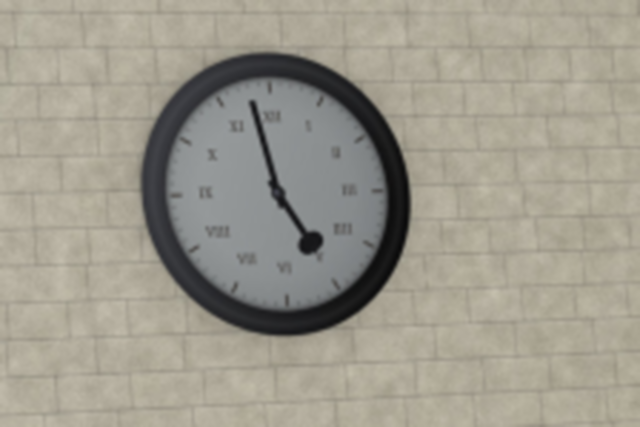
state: 4:58
